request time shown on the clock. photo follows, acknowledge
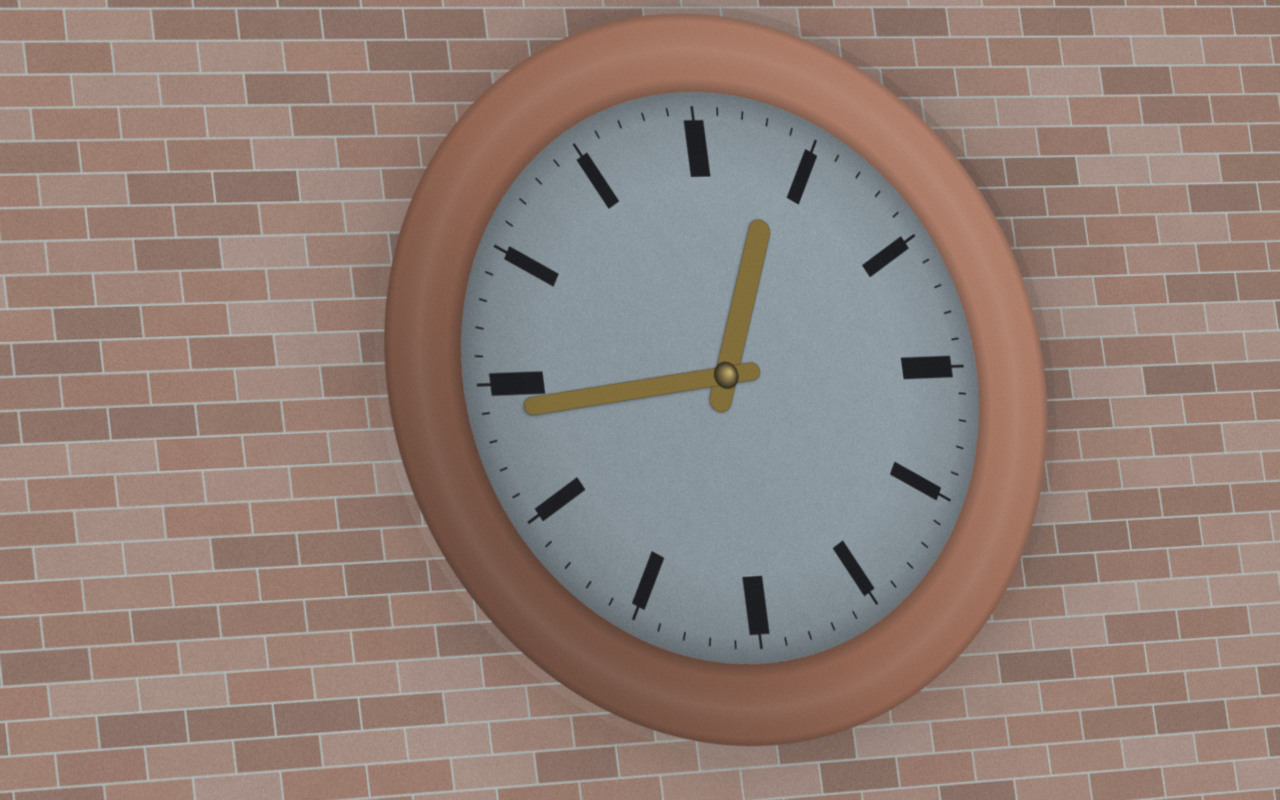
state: 12:44
